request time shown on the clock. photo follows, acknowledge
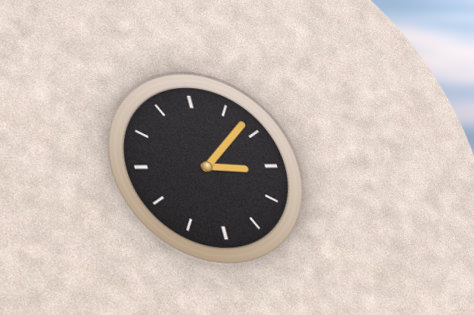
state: 3:08
